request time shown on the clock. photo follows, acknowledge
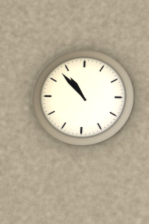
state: 10:53
